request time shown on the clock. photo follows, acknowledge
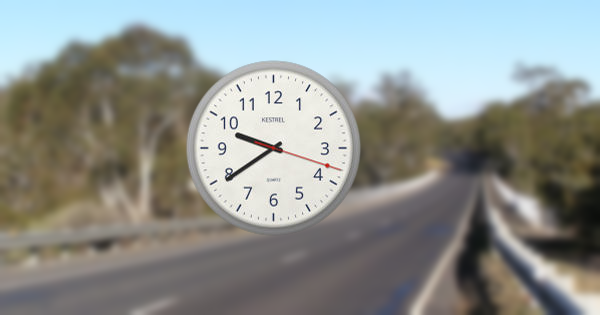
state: 9:39:18
